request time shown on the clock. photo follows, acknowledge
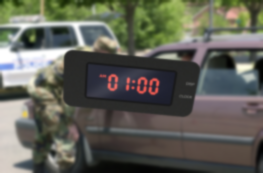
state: 1:00
